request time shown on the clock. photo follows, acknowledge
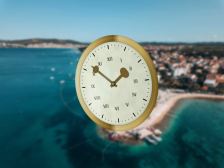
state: 1:52
